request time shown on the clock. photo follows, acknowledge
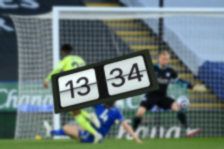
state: 13:34
